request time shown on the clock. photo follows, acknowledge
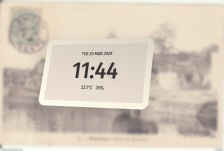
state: 11:44
